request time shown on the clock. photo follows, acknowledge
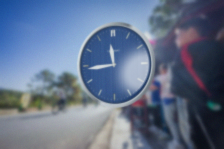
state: 11:44
